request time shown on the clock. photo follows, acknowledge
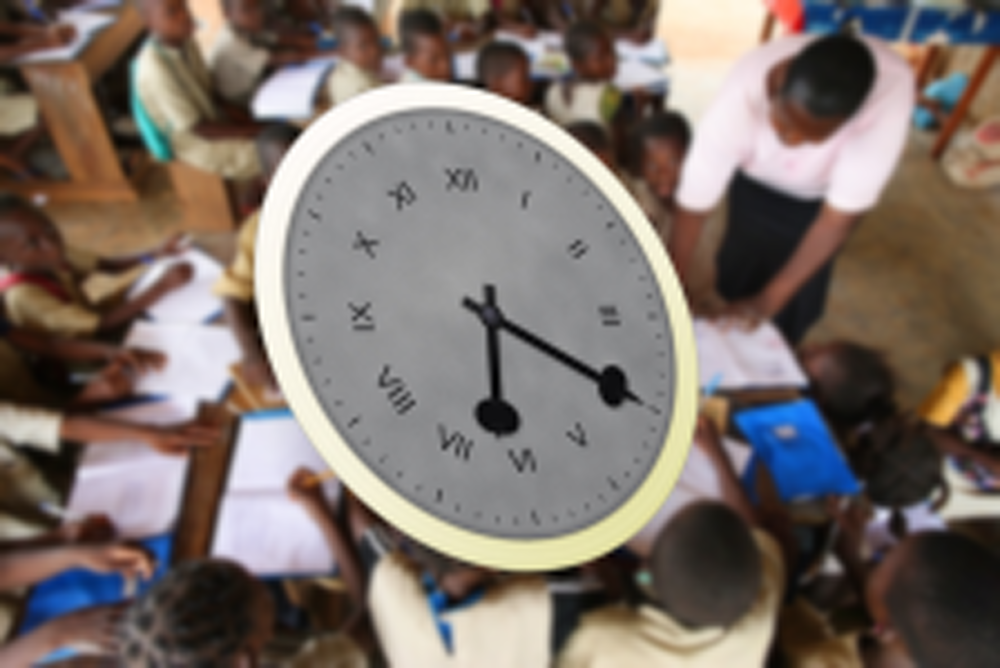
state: 6:20
